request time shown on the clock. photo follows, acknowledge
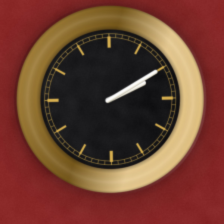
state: 2:10
